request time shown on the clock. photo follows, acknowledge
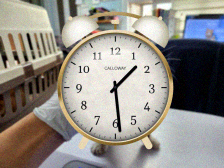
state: 1:29
